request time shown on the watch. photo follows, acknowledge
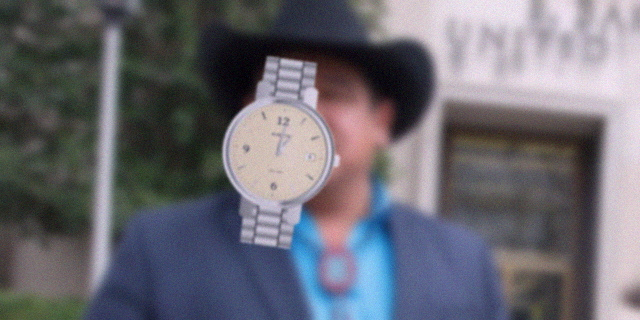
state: 1:01
